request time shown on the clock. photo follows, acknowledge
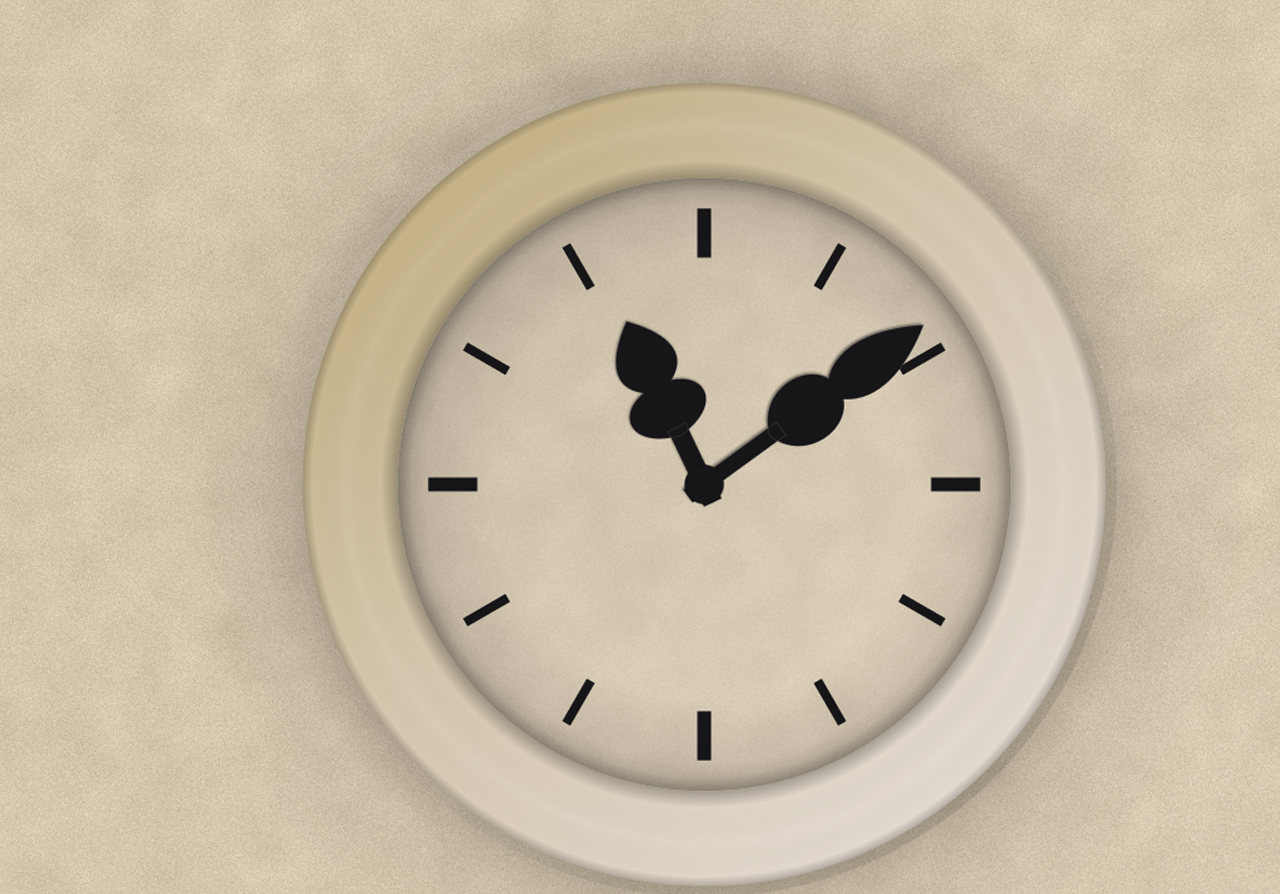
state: 11:09
